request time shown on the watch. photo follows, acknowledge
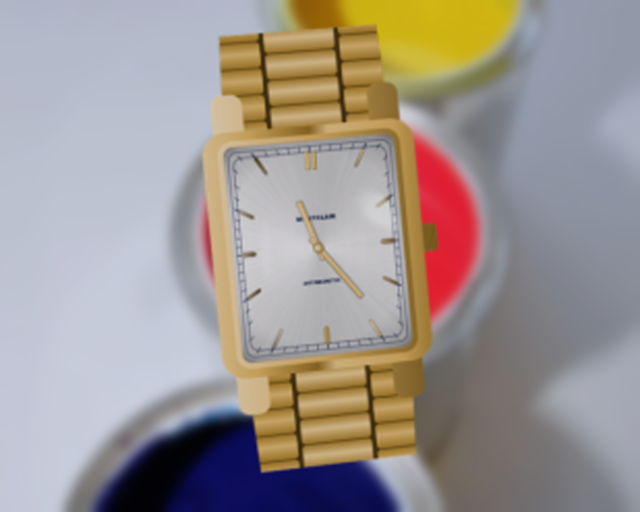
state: 11:24
